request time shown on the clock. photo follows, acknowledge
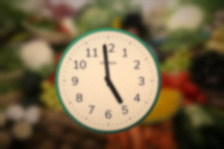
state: 4:59
